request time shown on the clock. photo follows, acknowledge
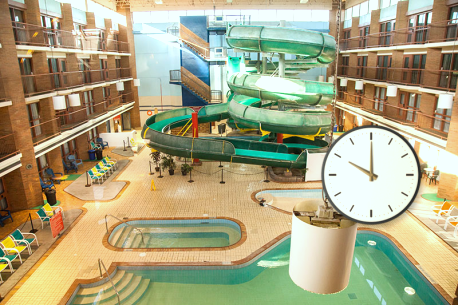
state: 10:00
